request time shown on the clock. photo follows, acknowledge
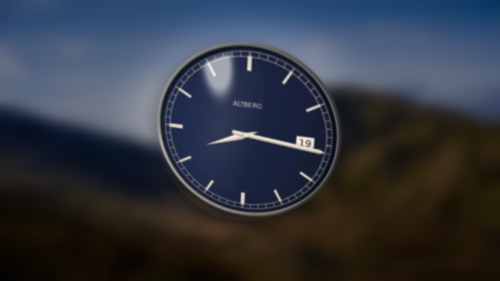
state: 8:16
